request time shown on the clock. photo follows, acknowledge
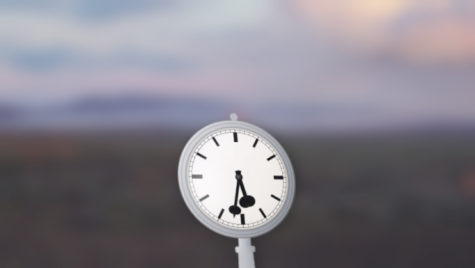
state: 5:32
